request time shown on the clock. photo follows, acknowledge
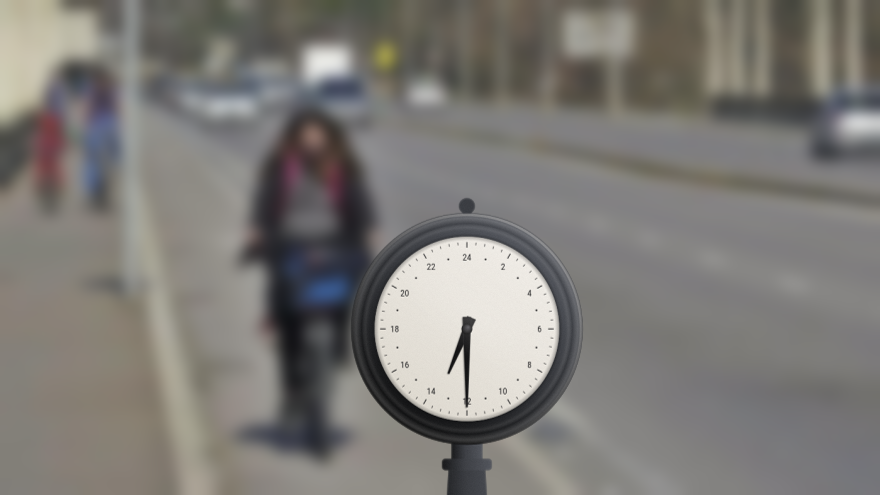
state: 13:30
